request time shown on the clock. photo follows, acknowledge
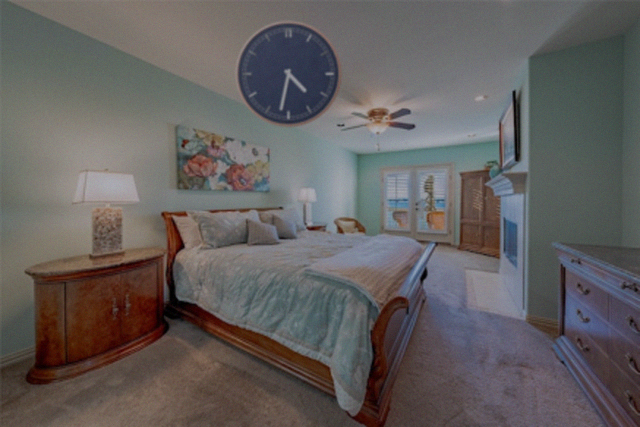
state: 4:32
